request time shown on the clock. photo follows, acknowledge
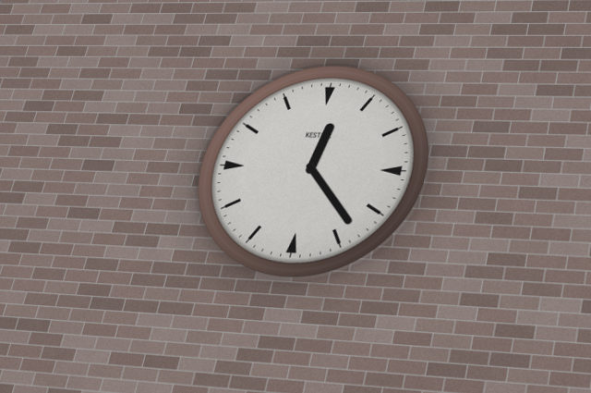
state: 12:23
